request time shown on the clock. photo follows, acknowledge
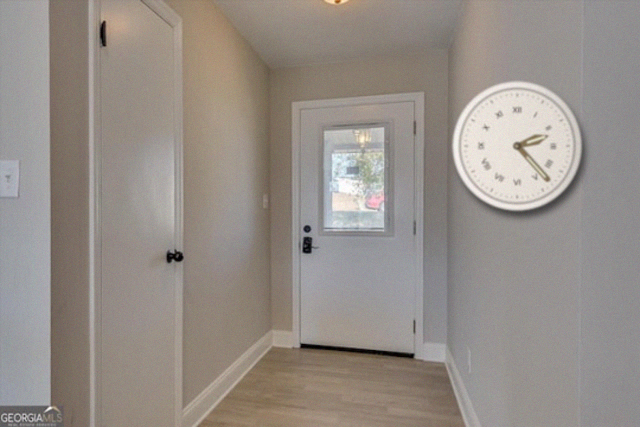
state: 2:23
